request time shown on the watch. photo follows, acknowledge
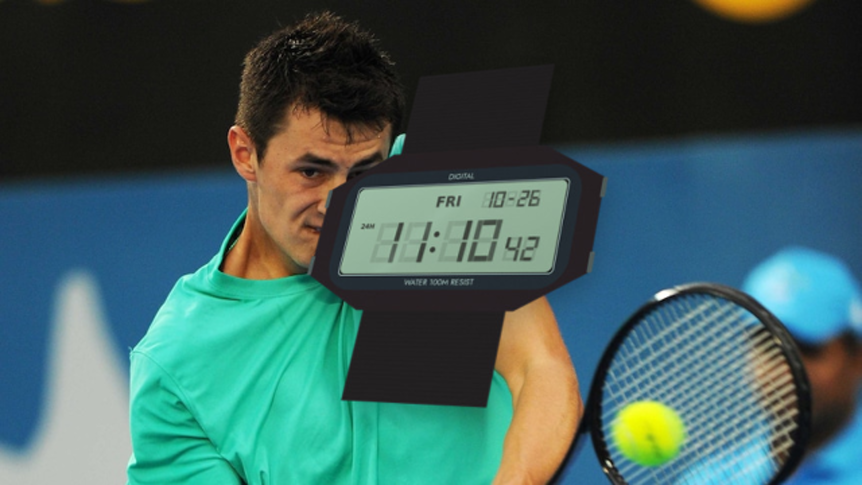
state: 11:10:42
